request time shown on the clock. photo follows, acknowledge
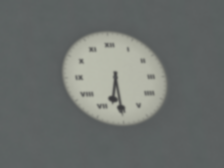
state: 6:30
